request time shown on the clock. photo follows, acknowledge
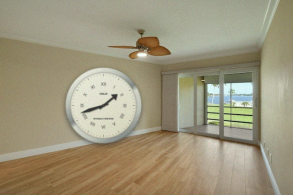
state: 1:42
